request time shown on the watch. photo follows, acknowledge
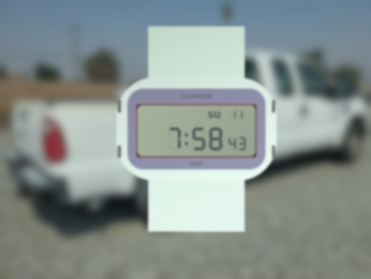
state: 7:58:43
